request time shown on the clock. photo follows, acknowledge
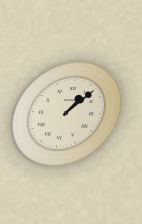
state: 1:07
